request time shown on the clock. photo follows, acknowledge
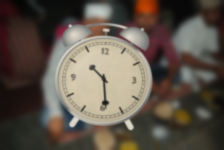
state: 10:29
